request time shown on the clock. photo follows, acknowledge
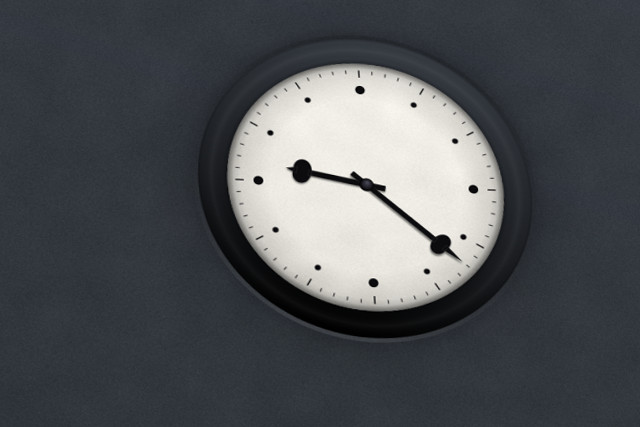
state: 9:22
